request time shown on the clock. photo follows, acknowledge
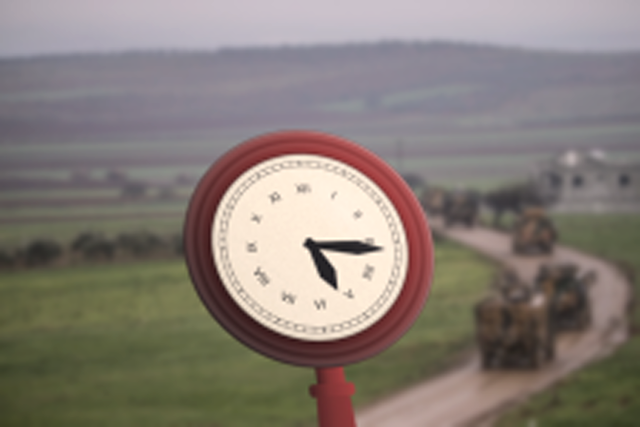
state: 5:16
